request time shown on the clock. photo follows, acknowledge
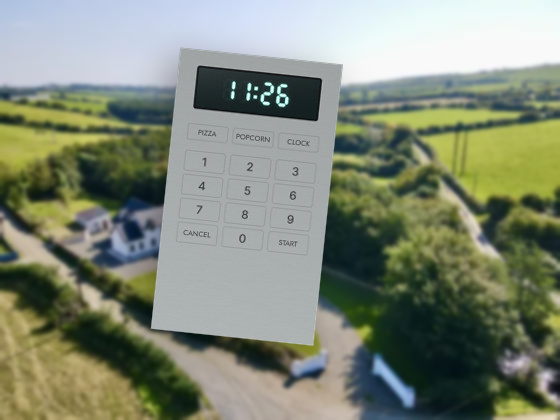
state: 11:26
